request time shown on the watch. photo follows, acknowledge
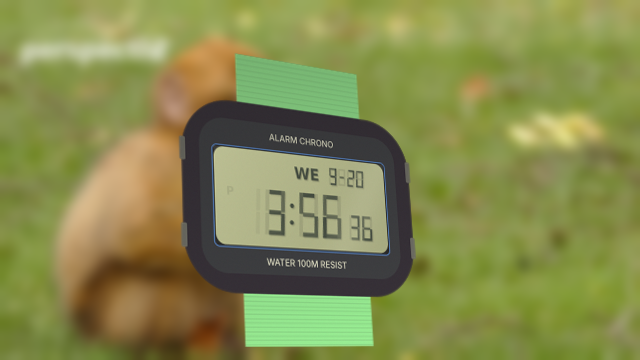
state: 3:56:36
